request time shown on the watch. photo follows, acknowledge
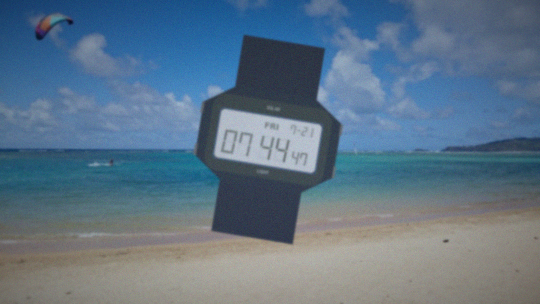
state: 7:44:47
